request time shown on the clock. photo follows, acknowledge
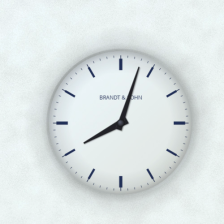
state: 8:03
